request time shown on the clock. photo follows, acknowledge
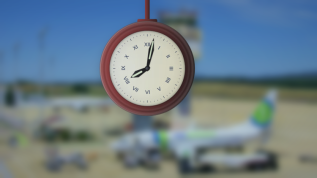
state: 8:02
